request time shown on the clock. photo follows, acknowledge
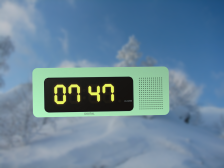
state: 7:47
